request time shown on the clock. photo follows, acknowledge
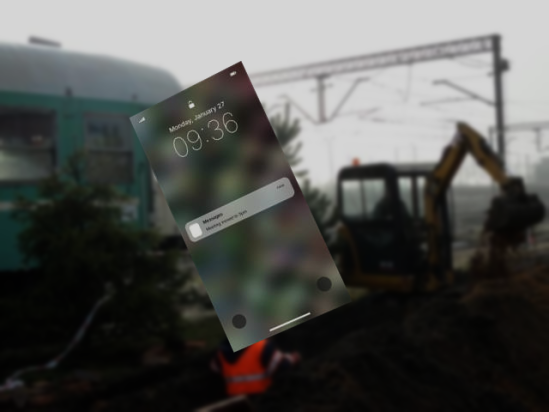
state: 9:36
